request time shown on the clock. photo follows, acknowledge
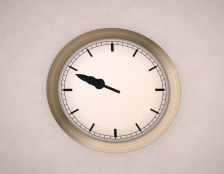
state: 9:49
